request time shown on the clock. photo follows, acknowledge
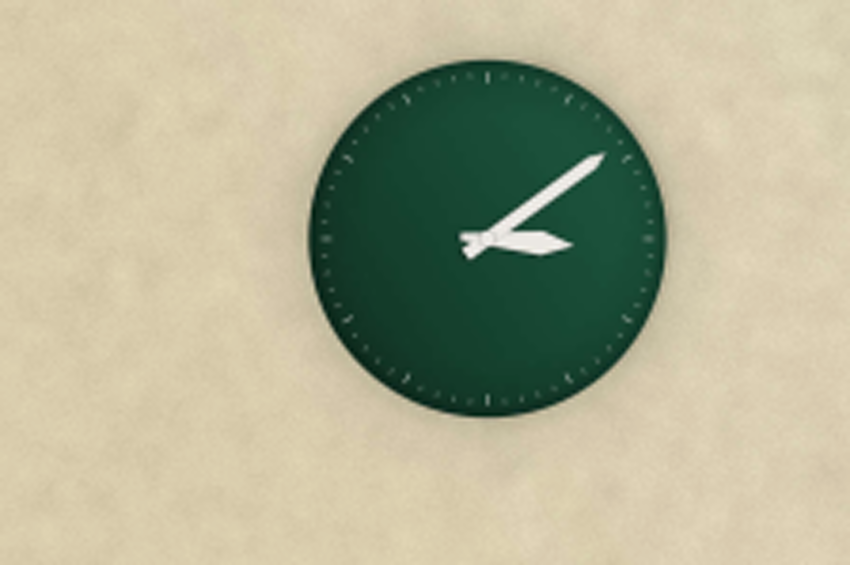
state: 3:09
